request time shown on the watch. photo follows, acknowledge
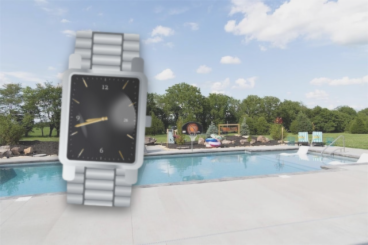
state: 8:42
